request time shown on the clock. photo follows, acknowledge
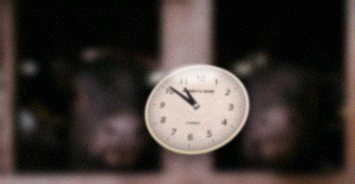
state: 10:51
